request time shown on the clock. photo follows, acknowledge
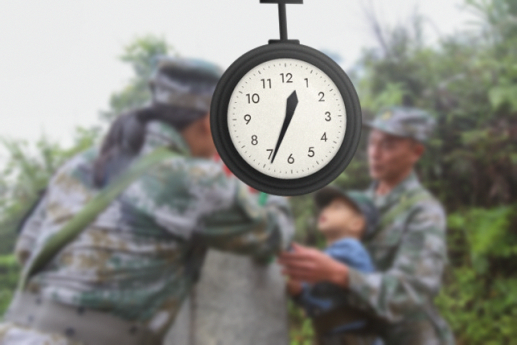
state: 12:34
